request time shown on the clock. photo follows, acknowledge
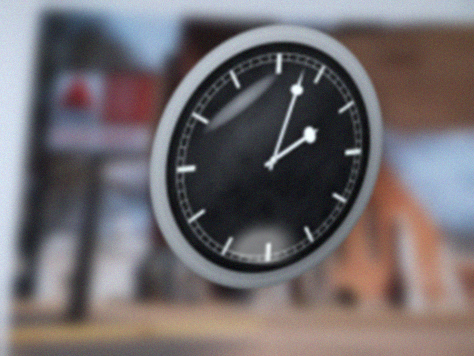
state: 2:03
